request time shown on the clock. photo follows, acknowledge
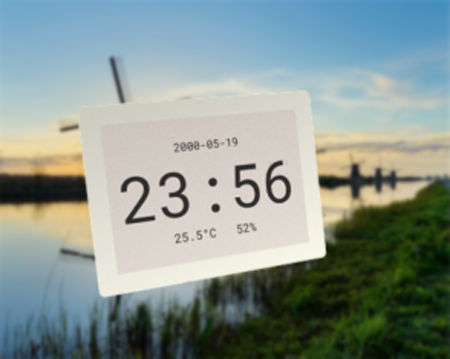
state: 23:56
